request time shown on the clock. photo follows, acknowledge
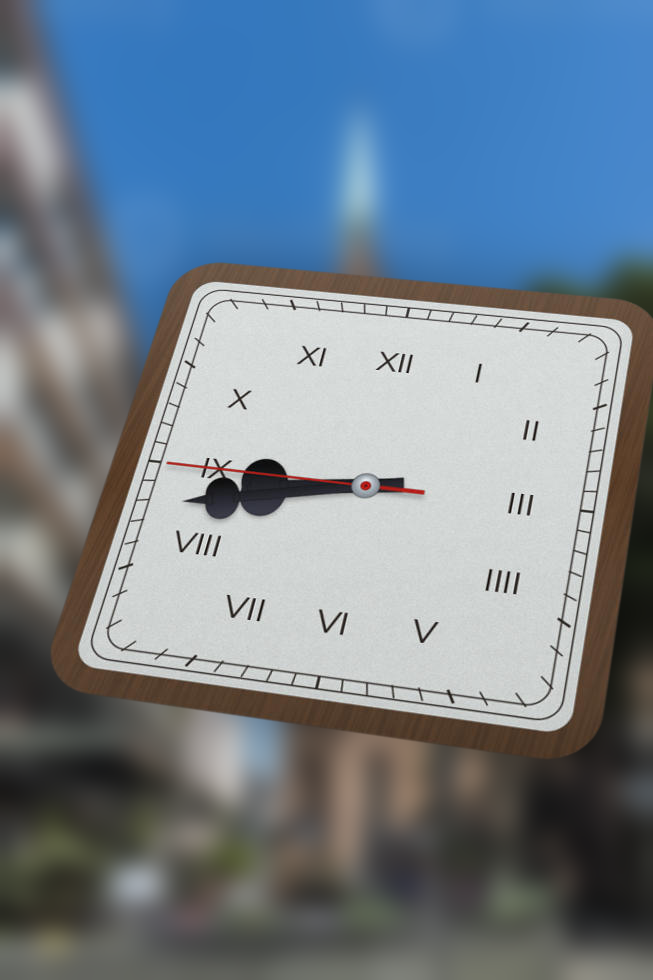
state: 8:42:45
